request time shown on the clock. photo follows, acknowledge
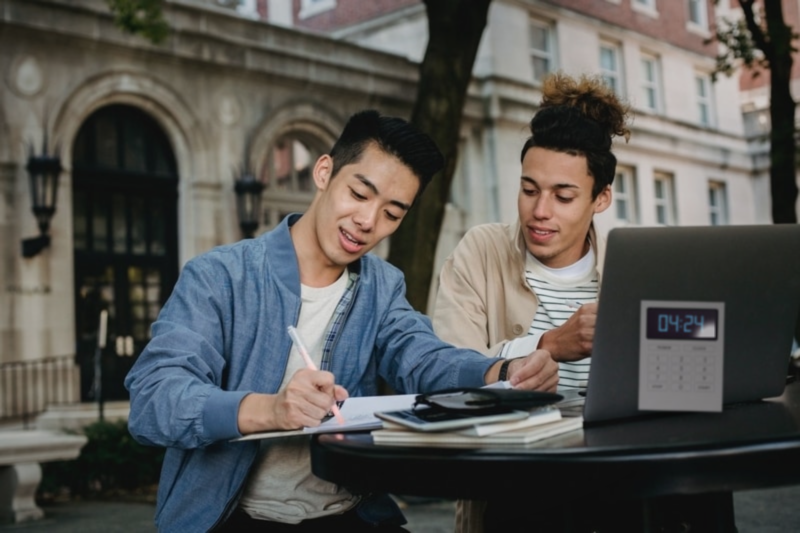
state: 4:24
